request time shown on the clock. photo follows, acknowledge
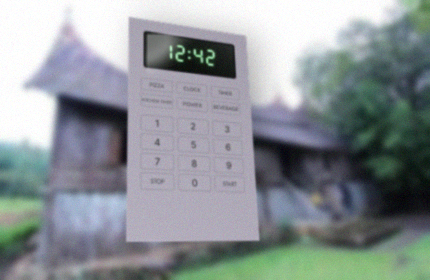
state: 12:42
